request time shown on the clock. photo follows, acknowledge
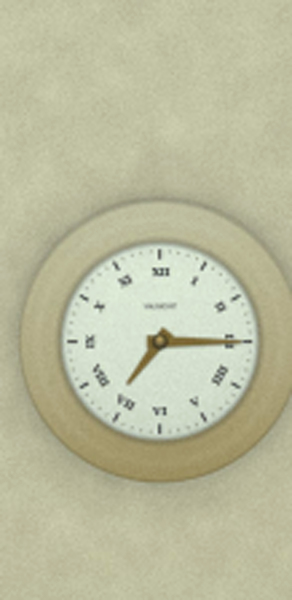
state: 7:15
